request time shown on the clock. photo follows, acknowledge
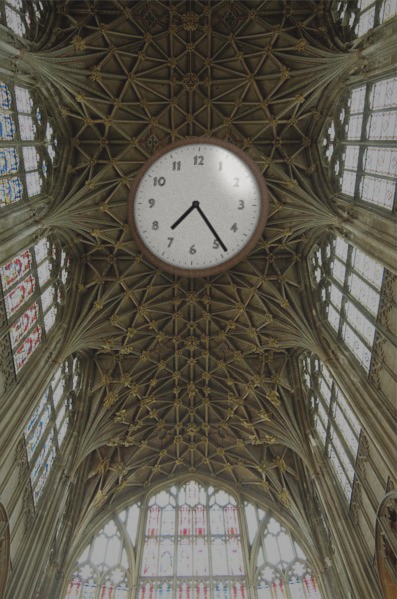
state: 7:24
